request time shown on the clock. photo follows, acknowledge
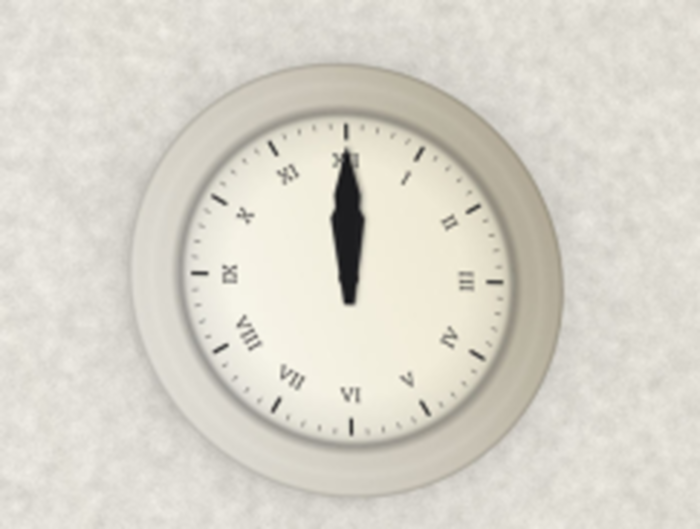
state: 12:00
